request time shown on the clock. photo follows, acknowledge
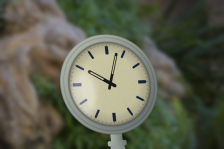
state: 10:03
